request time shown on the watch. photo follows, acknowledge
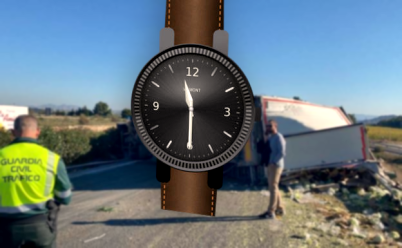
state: 11:30
